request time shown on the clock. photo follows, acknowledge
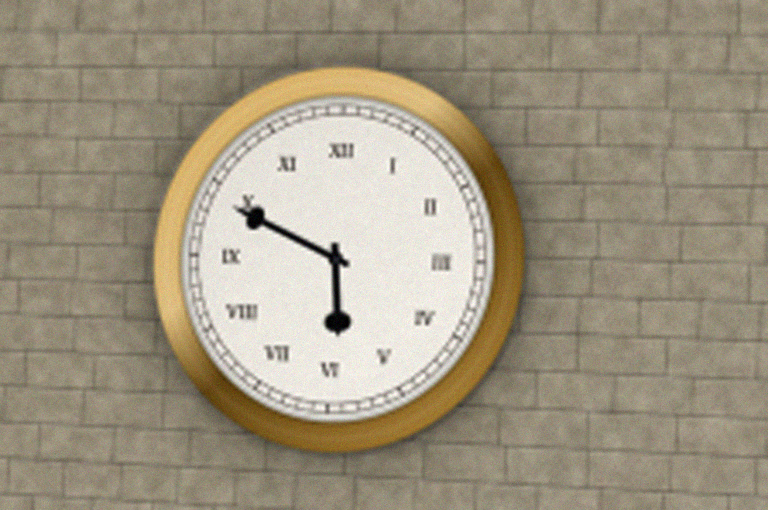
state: 5:49
